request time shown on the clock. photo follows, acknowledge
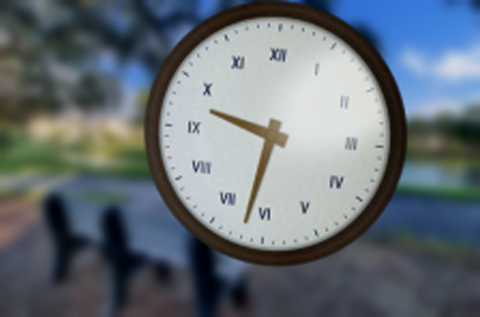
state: 9:32
